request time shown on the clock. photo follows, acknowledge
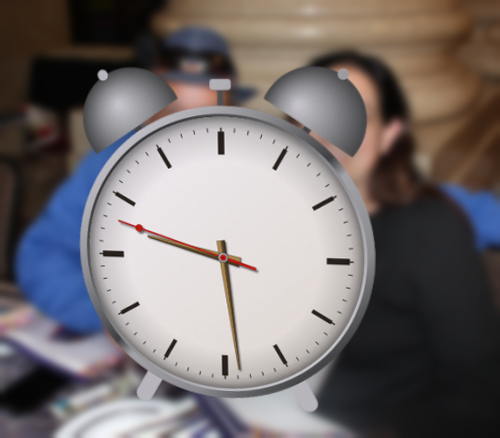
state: 9:28:48
